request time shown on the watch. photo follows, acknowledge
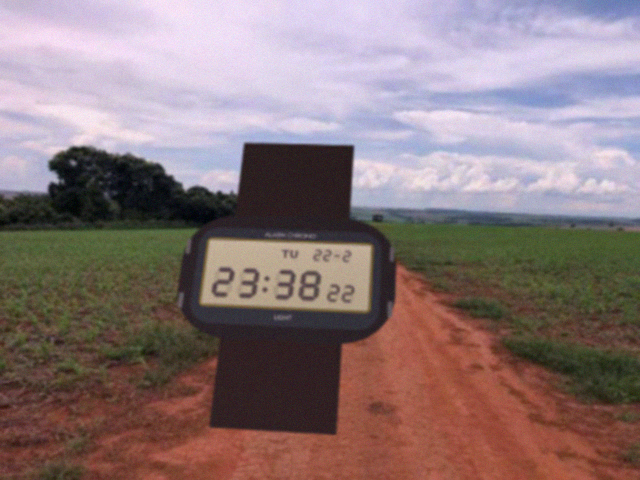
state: 23:38:22
